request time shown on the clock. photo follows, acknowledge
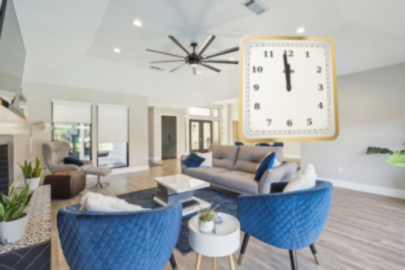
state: 11:59
